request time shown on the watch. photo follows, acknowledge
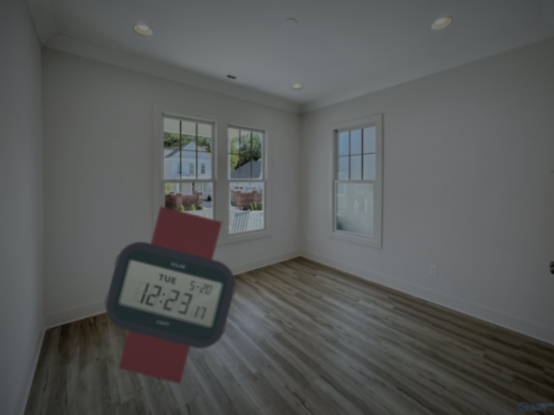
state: 12:23:17
